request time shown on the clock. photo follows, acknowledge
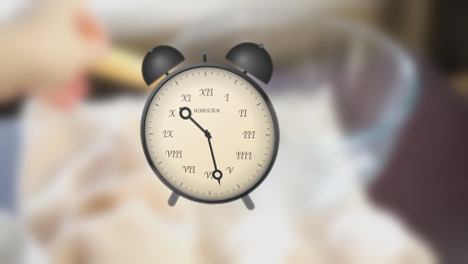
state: 10:28
